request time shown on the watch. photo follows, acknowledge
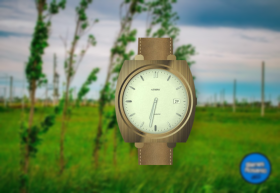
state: 6:32
